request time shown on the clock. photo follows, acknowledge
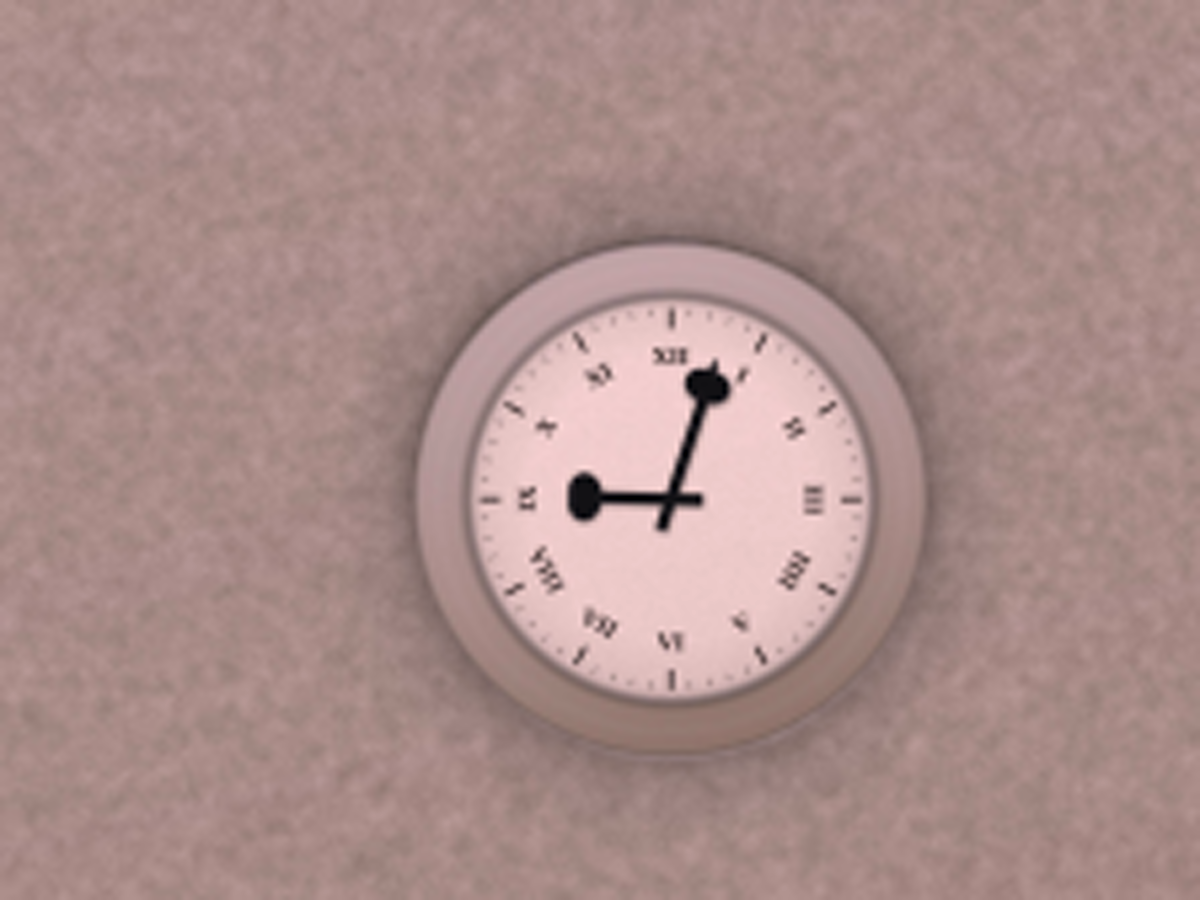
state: 9:03
